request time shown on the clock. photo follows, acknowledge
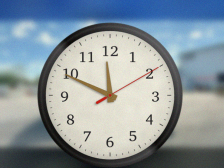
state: 11:49:10
